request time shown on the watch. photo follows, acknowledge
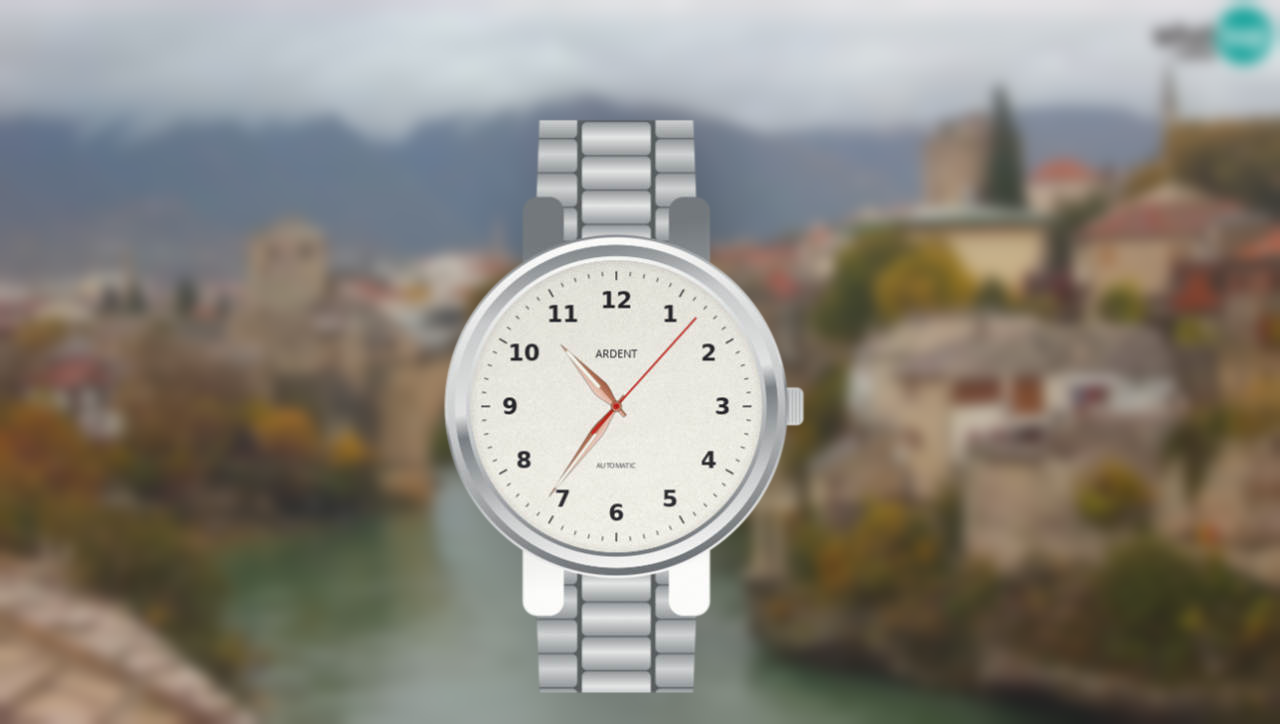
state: 10:36:07
